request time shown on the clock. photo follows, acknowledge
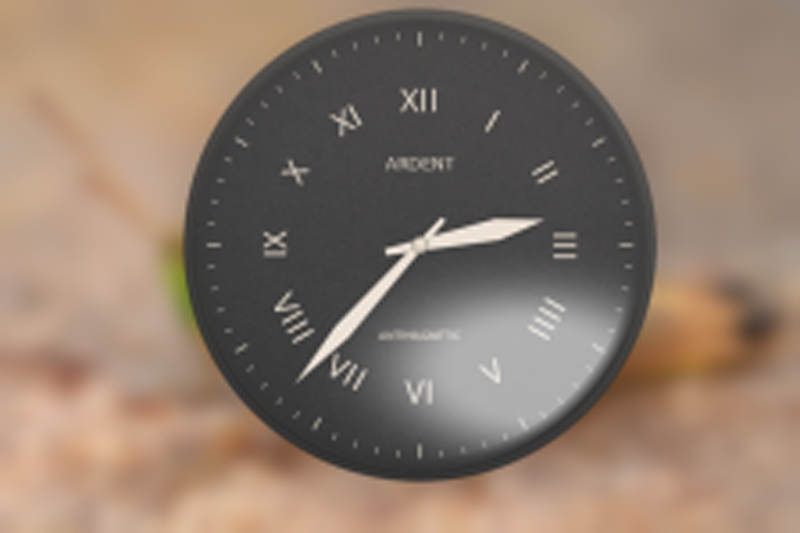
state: 2:37
